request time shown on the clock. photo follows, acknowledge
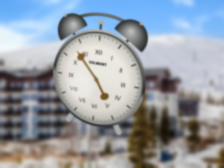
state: 4:53
